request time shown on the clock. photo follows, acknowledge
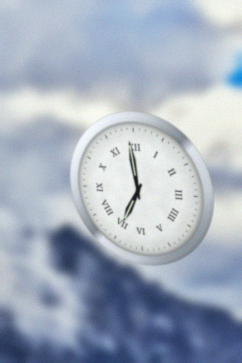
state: 6:59
